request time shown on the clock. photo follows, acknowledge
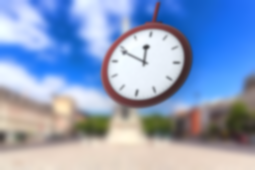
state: 11:49
